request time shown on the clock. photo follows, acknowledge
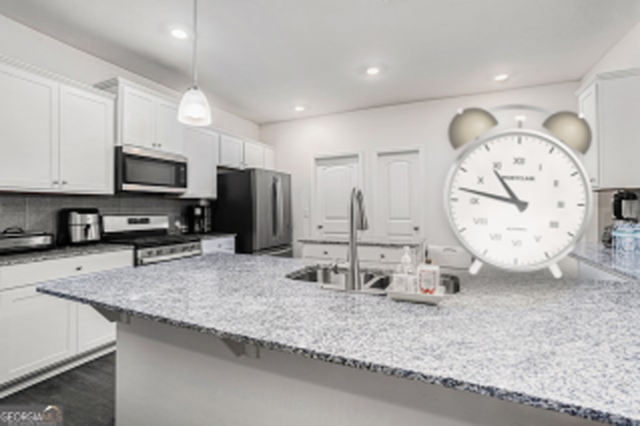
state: 10:47
